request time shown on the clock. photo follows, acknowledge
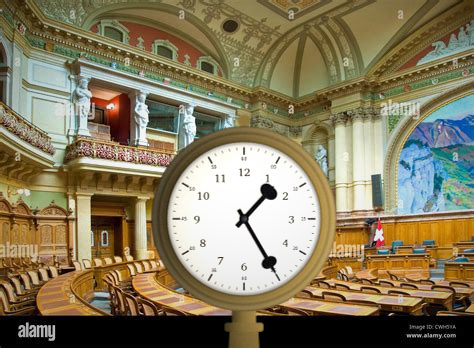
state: 1:25
